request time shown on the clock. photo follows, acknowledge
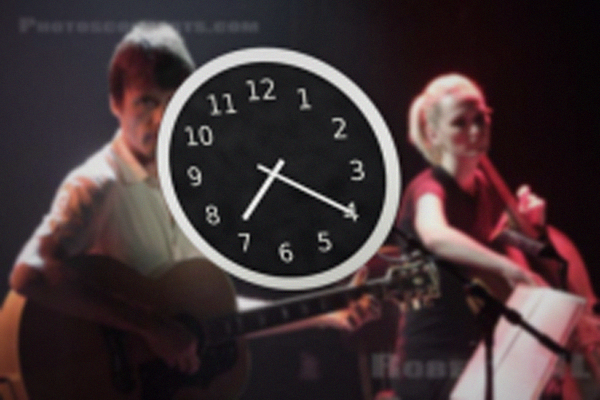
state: 7:20
